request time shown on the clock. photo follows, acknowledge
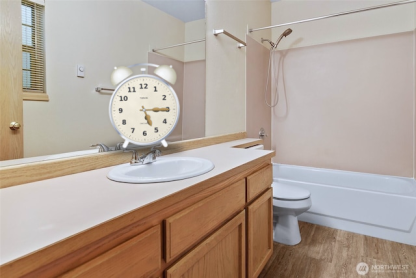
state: 5:15
